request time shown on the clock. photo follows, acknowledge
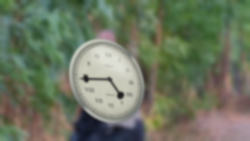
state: 4:44
